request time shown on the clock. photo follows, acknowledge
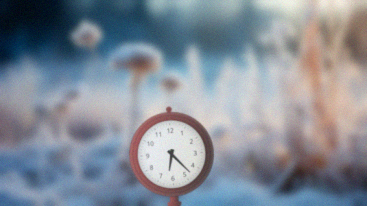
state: 6:23
